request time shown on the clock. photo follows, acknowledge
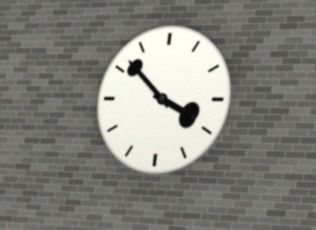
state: 3:52
